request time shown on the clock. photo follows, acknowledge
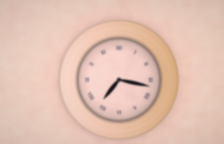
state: 7:17
